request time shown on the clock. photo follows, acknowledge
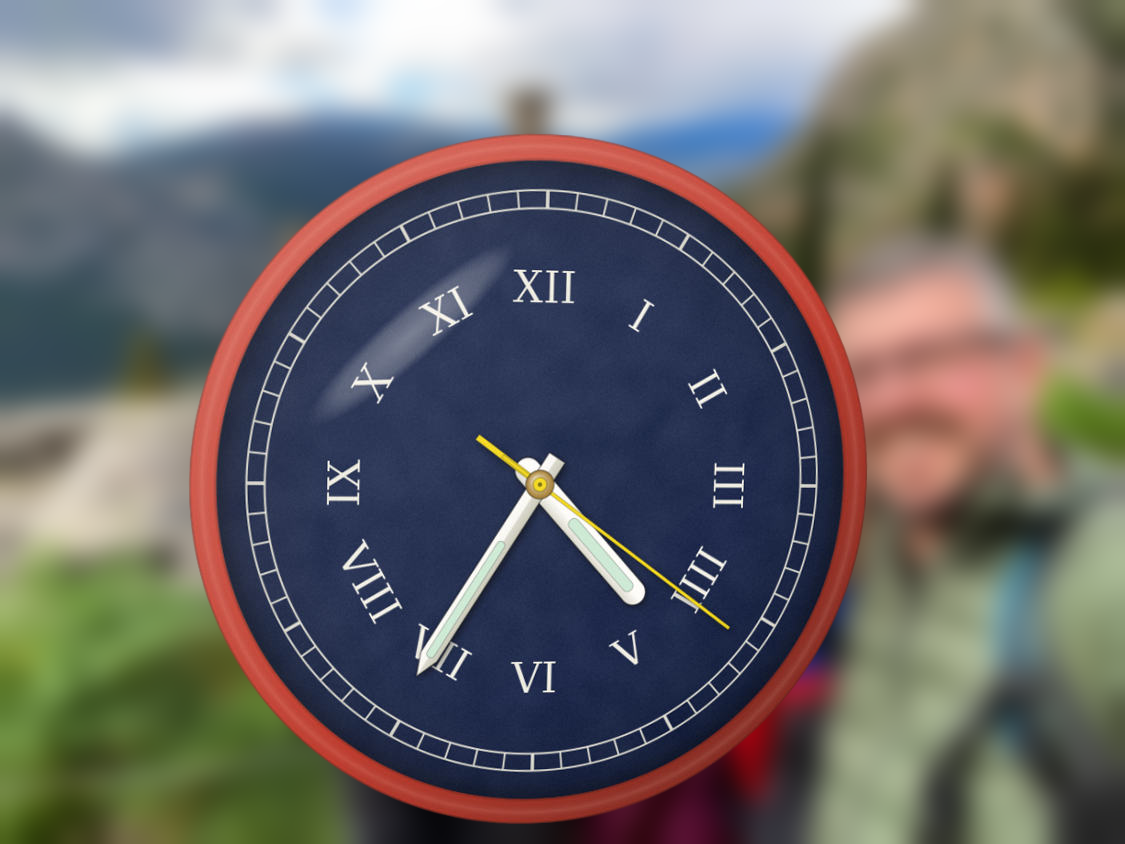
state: 4:35:21
